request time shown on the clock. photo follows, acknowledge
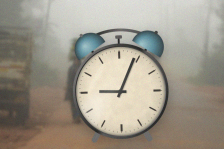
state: 9:04
